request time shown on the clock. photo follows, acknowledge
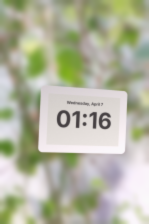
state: 1:16
